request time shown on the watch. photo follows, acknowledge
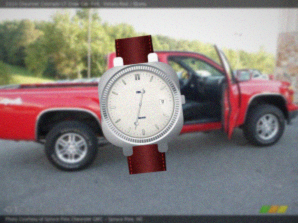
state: 12:33
